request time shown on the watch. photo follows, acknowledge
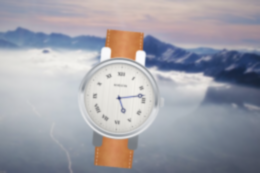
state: 5:13
